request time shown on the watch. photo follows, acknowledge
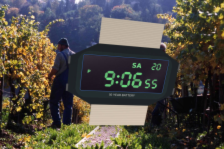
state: 9:06:55
